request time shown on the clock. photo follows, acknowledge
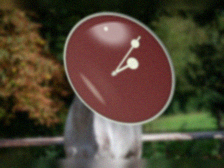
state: 2:07
